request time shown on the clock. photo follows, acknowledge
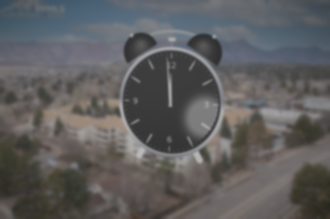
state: 11:59
